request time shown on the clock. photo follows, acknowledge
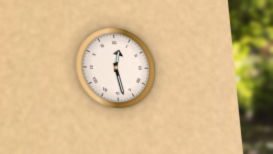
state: 12:28
